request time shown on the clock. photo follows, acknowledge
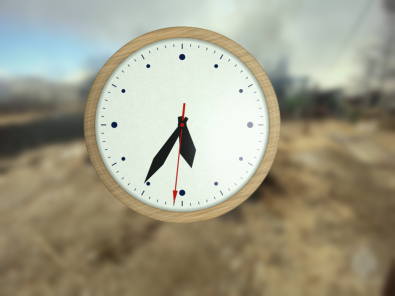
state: 5:35:31
